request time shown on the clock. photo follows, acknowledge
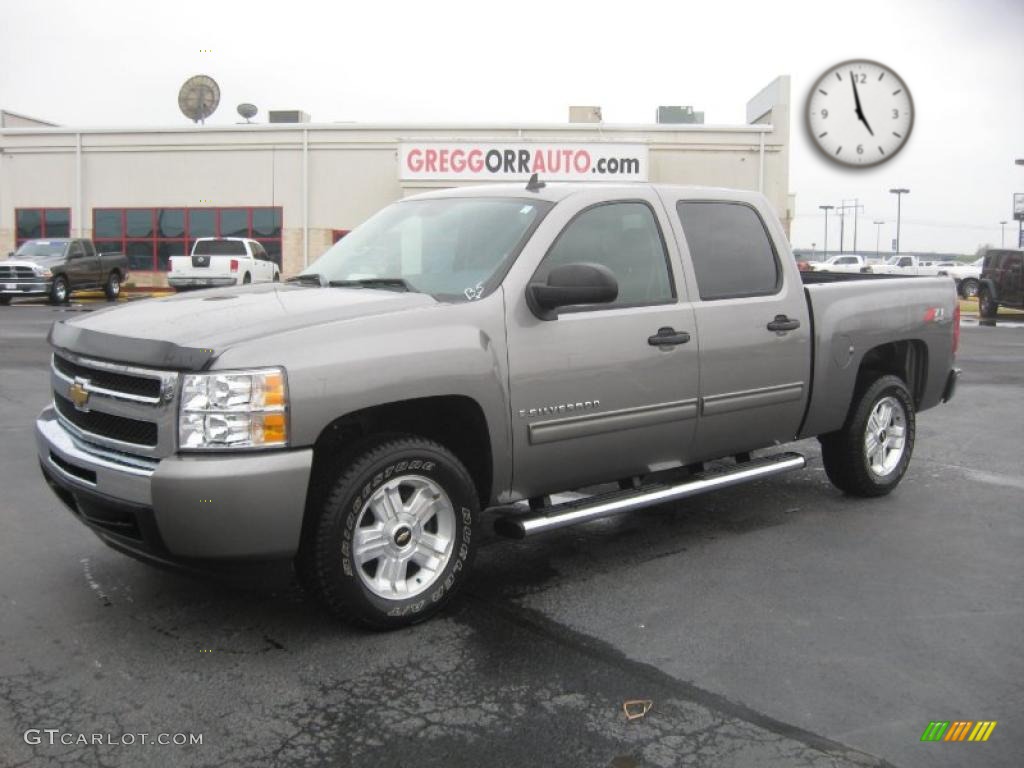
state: 4:58
